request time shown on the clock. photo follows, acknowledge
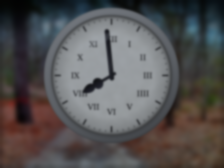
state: 7:59
